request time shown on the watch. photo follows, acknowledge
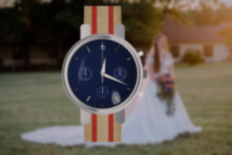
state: 12:19
